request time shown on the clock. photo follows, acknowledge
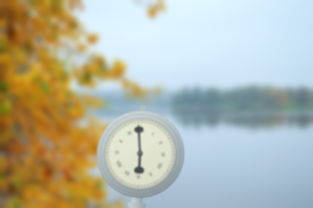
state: 5:59
